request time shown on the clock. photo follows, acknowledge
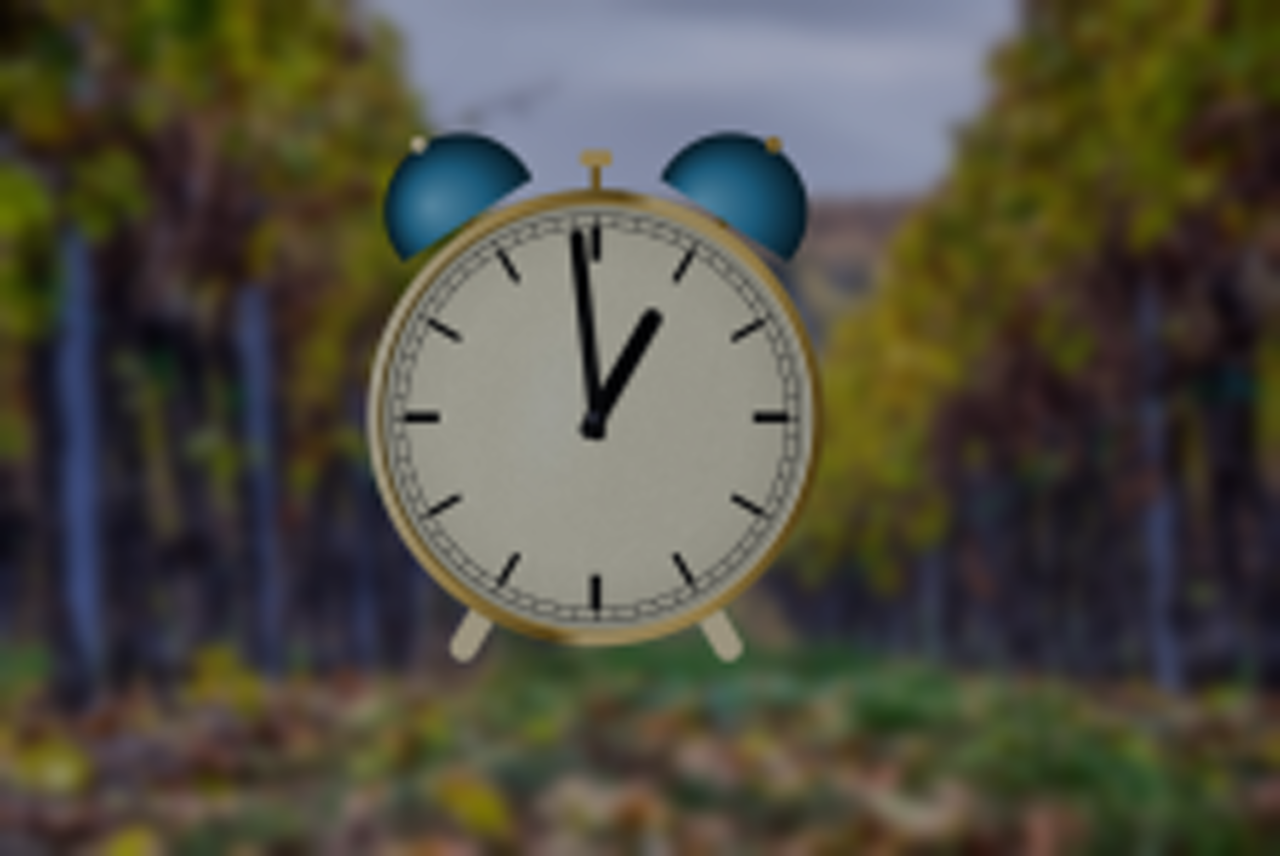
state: 12:59
